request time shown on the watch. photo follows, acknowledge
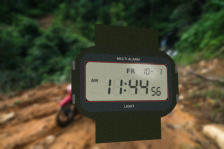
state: 11:44:56
